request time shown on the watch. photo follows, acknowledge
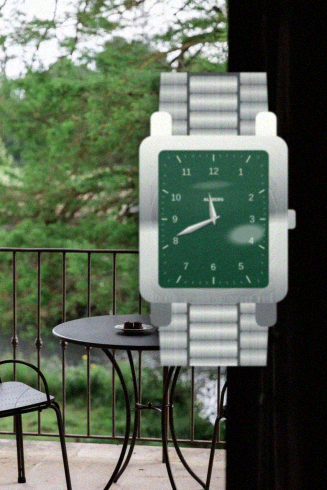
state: 11:41
